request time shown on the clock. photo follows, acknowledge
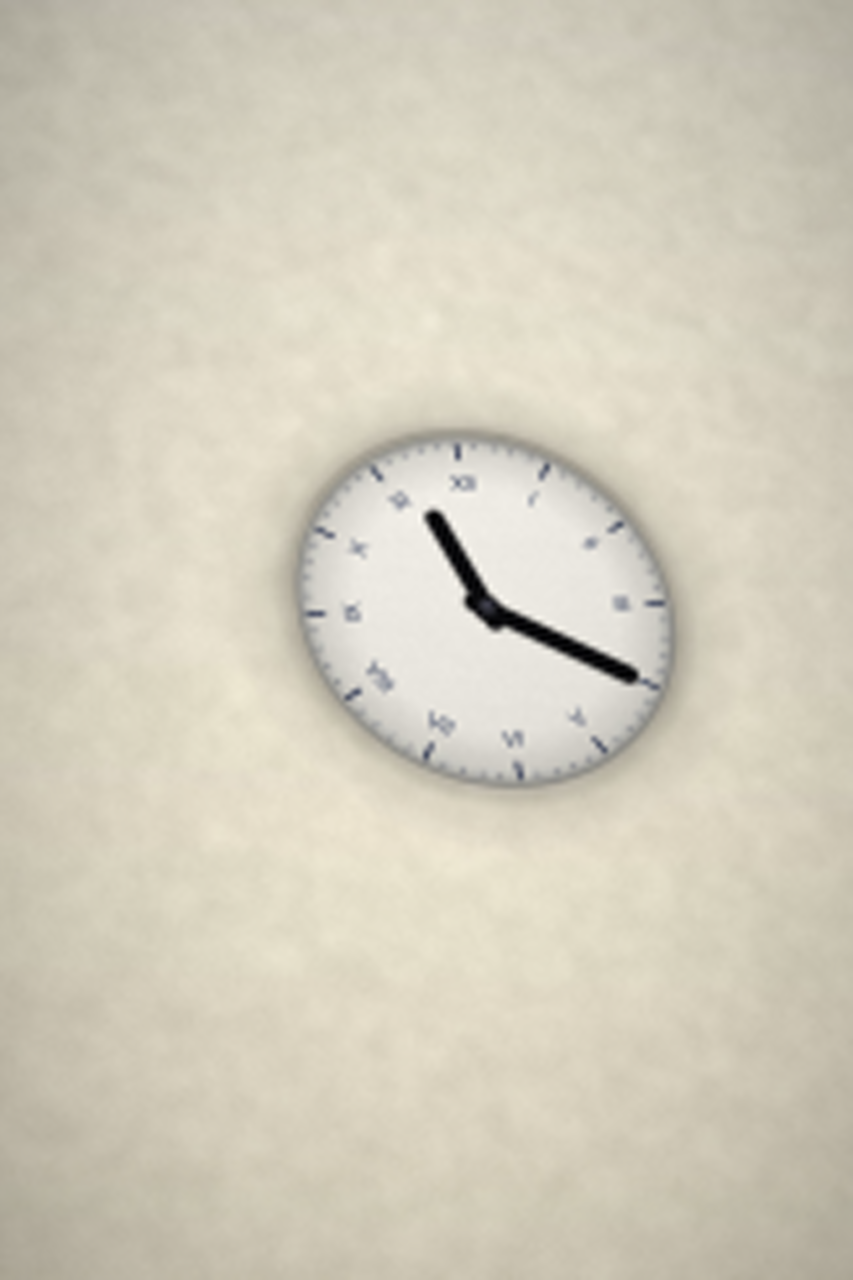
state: 11:20
